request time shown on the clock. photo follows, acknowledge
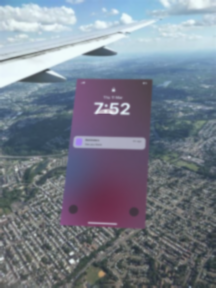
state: 7:52
